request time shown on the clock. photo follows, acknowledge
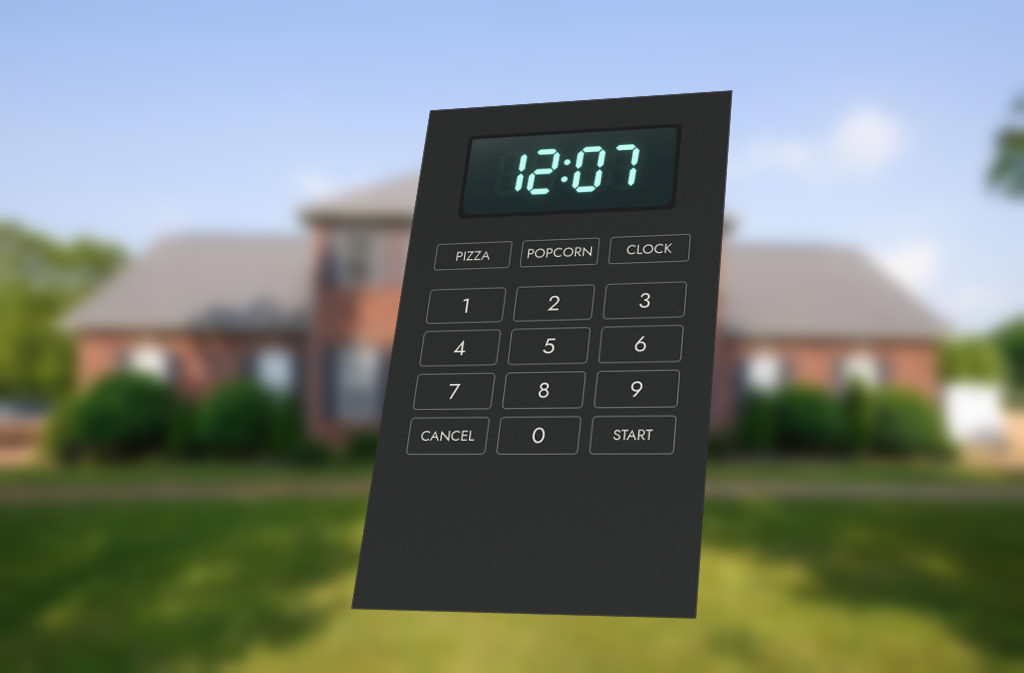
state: 12:07
